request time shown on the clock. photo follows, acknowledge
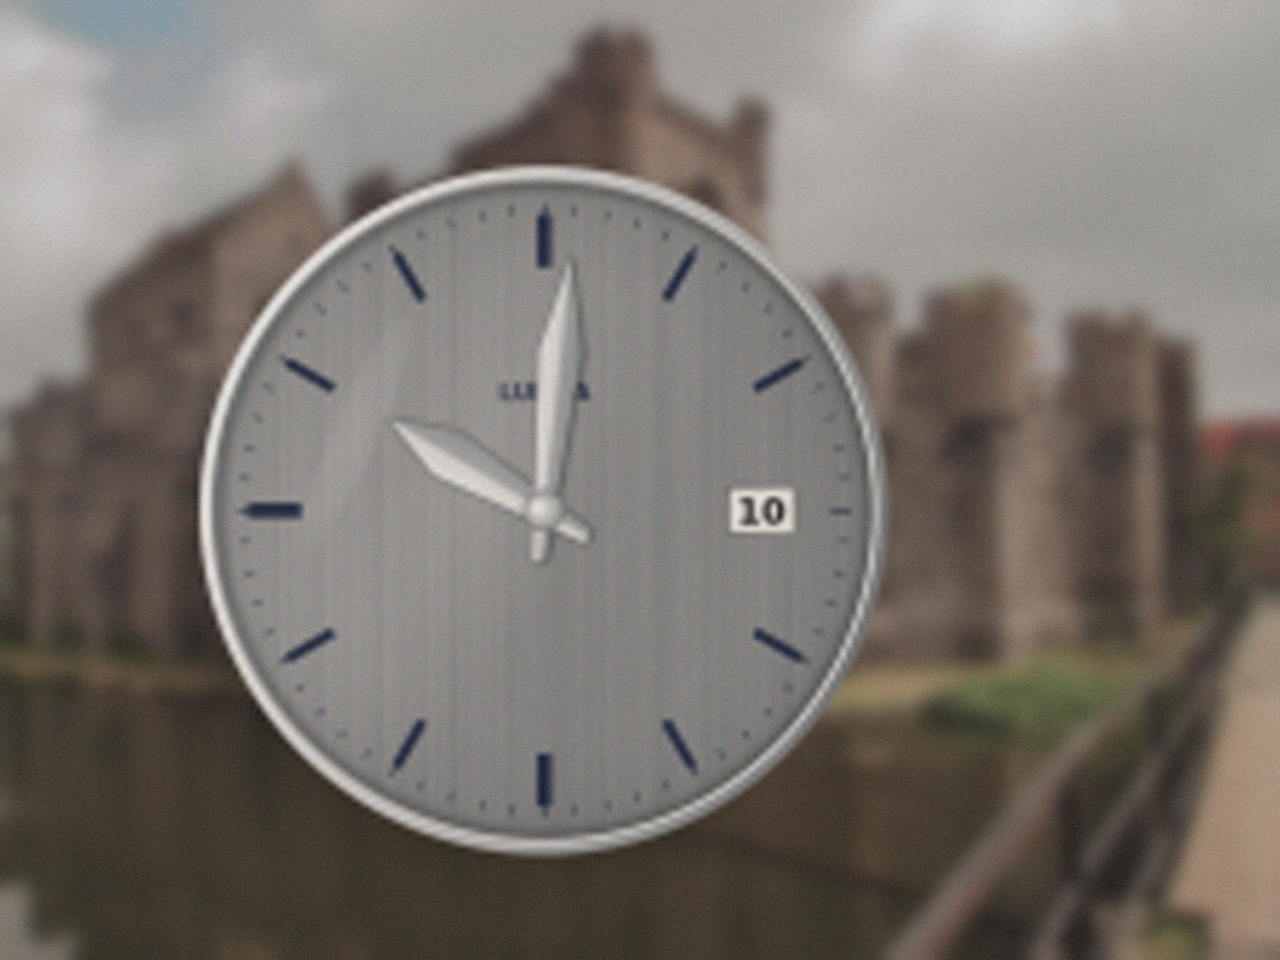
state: 10:01
